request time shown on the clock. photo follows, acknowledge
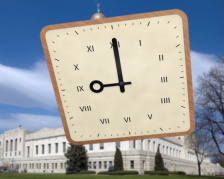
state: 9:00
